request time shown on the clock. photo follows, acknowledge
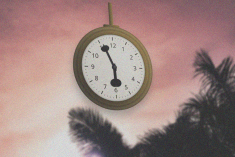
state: 5:56
